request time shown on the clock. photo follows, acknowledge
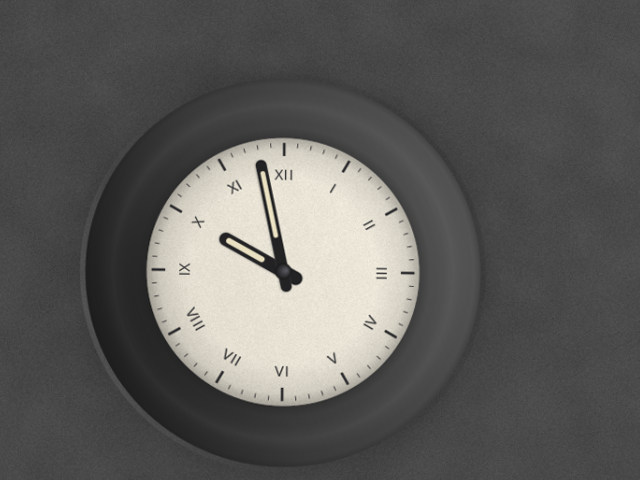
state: 9:58
